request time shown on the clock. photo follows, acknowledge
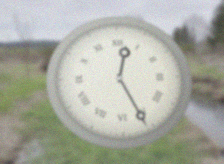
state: 12:26
